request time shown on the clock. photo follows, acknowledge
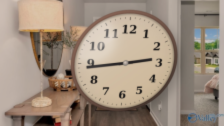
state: 2:44
